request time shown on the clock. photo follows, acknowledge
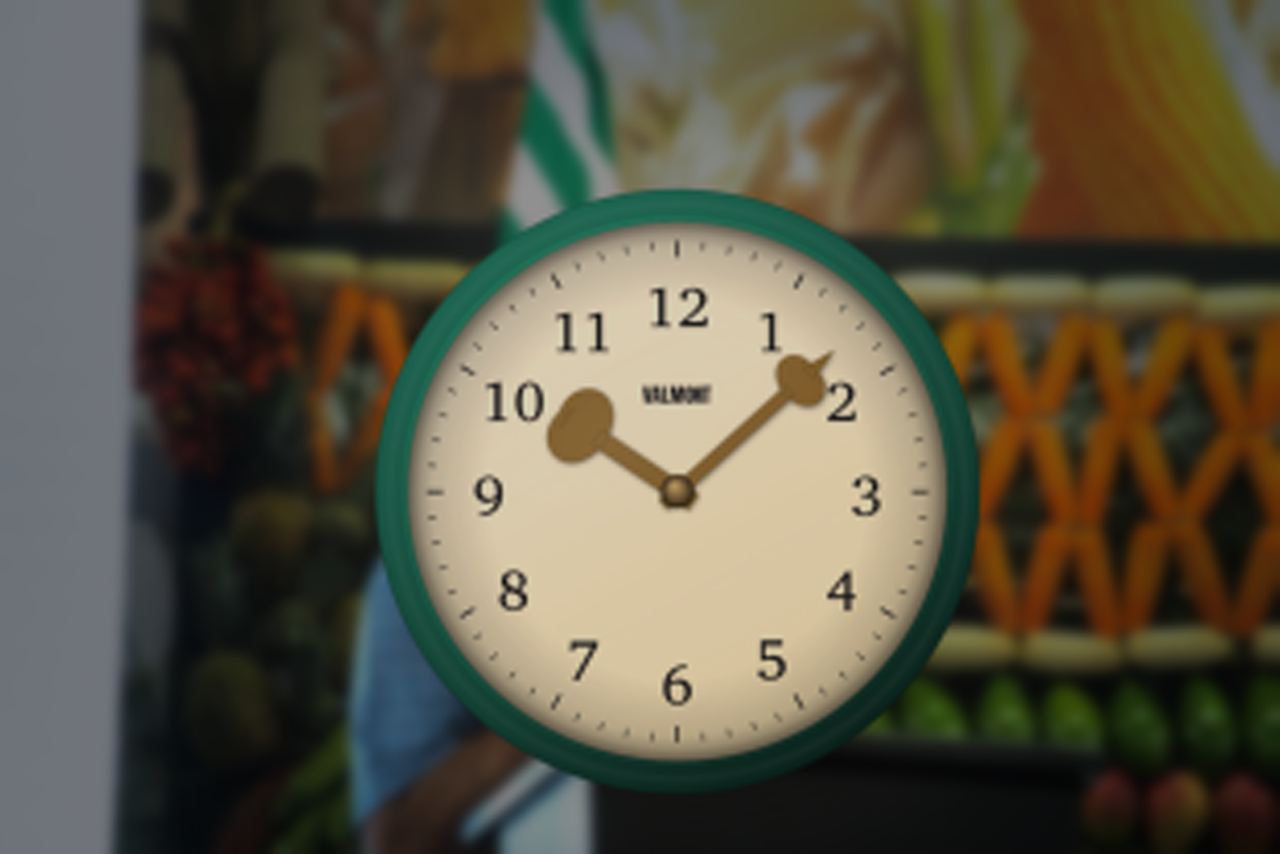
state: 10:08
